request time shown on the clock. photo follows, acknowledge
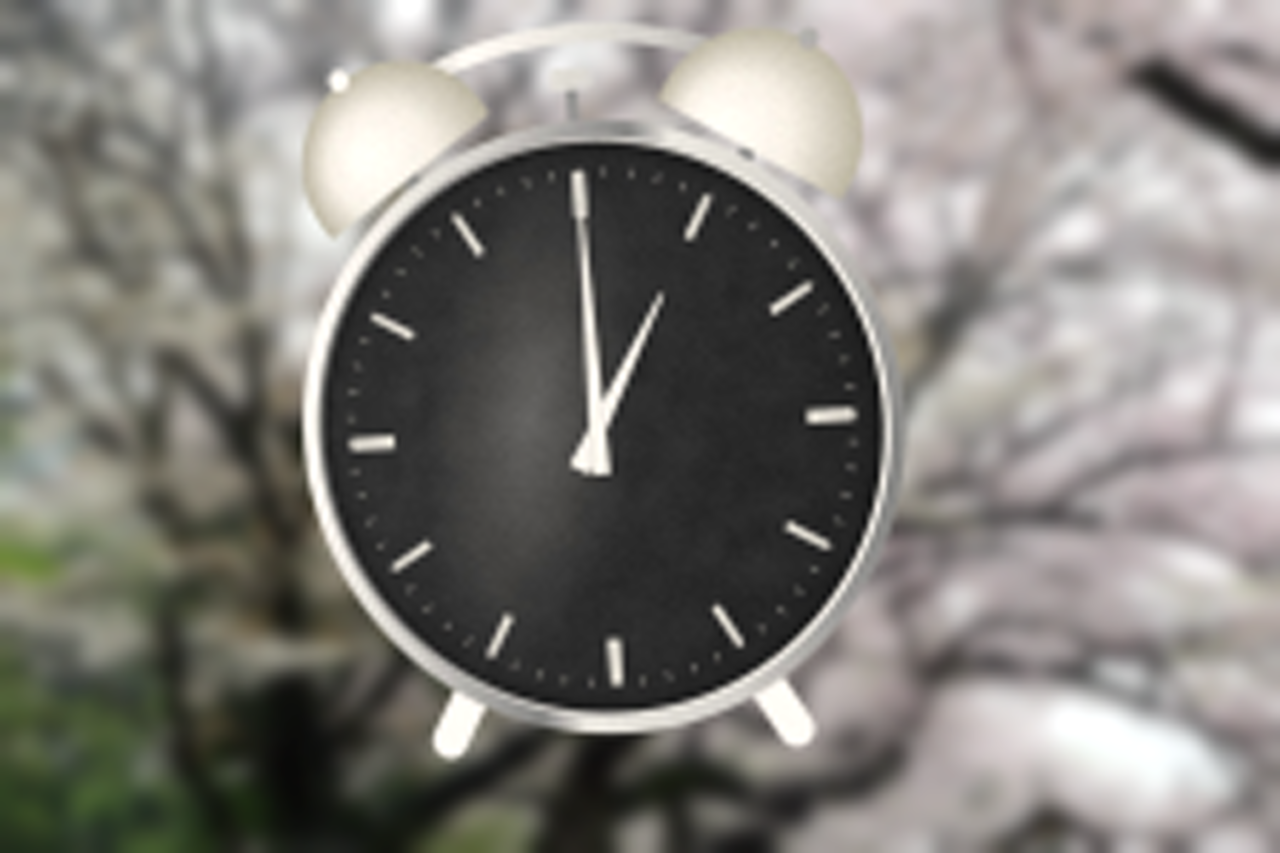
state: 1:00
